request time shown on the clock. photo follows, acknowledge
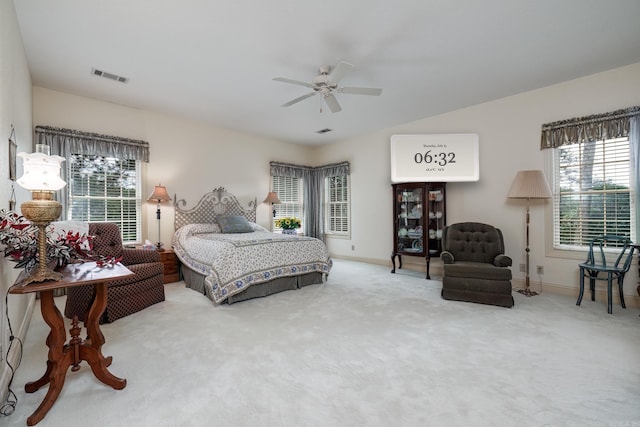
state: 6:32
